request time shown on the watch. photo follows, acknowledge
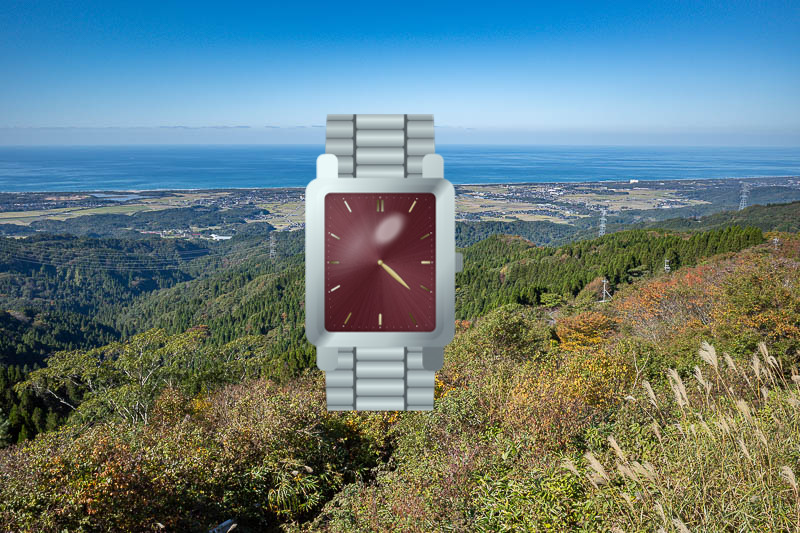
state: 4:22
